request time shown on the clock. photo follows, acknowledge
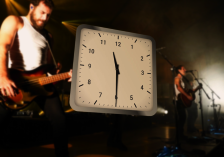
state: 11:30
